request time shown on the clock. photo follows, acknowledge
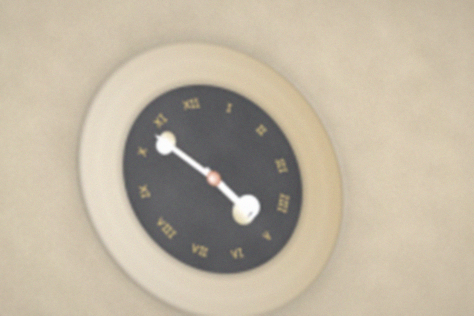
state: 4:53
